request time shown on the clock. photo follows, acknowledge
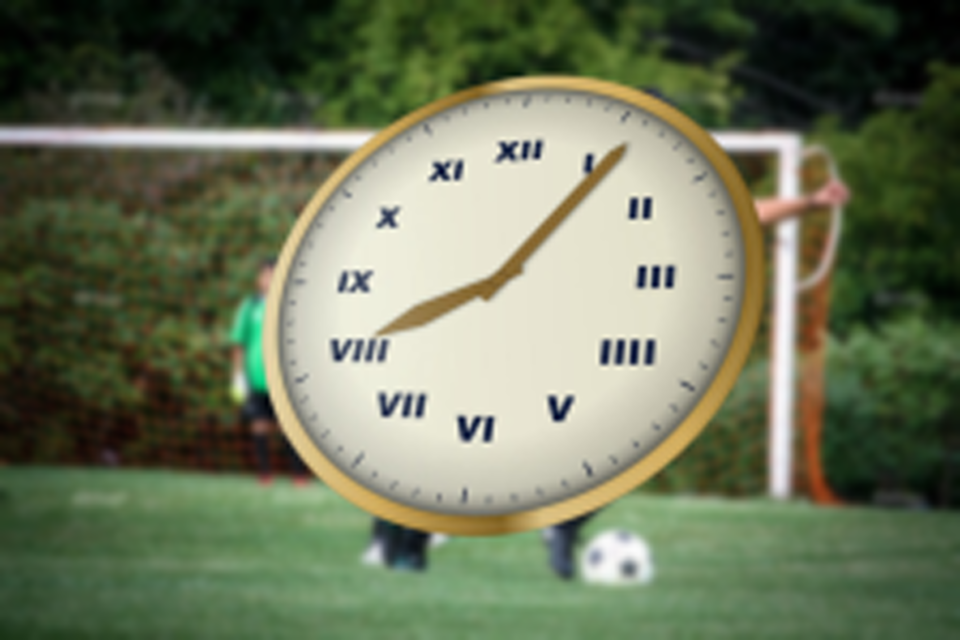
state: 8:06
